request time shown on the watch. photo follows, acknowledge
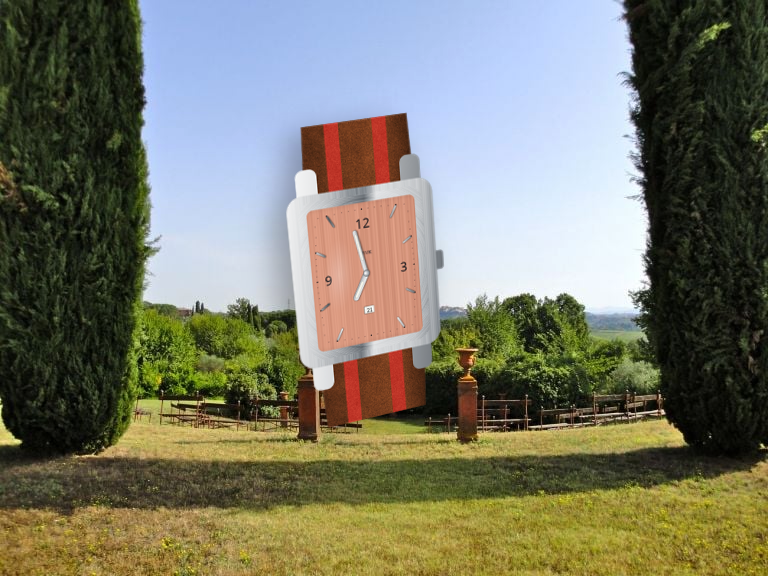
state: 6:58
